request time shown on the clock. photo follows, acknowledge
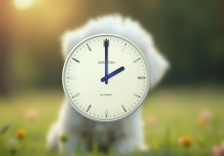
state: 2:00
